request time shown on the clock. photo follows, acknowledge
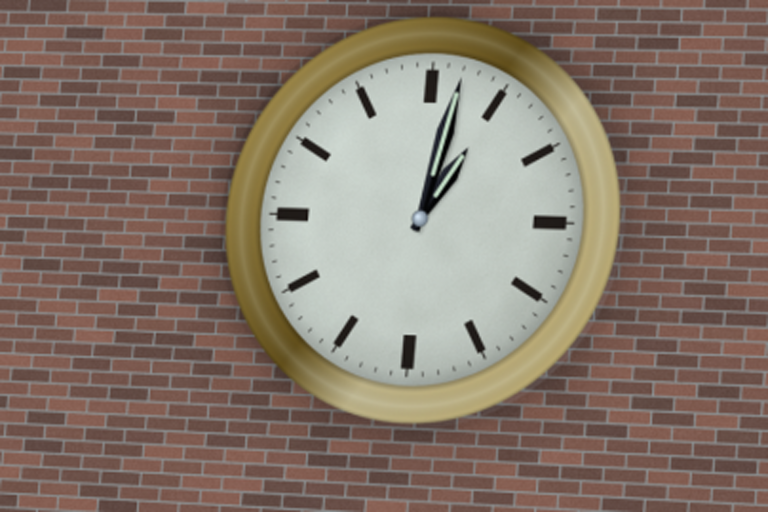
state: 1:02
